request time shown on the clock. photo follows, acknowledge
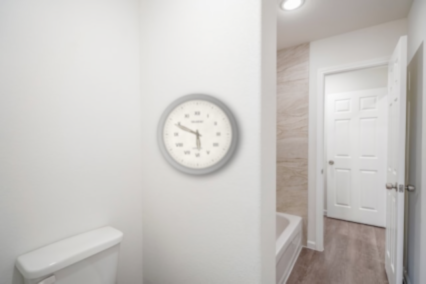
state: 5:49
